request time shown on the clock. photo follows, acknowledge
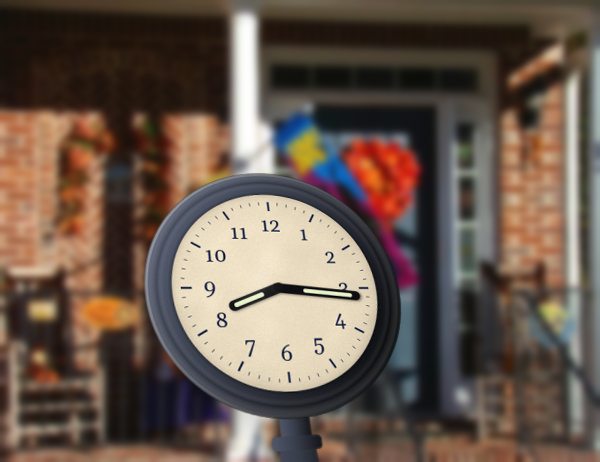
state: 8:16
